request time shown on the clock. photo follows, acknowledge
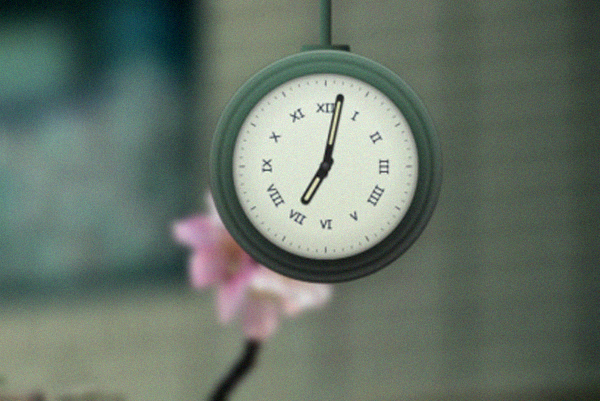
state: 7:02
